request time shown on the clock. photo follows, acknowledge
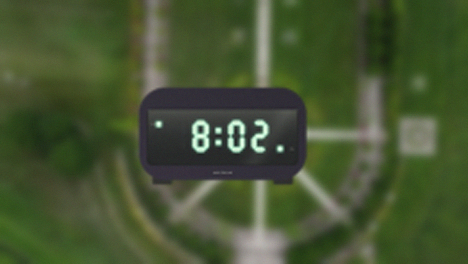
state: 8:02
